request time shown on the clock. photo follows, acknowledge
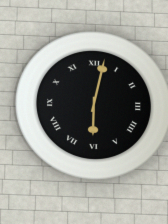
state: 6:02
